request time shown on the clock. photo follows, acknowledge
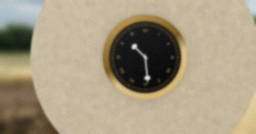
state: 10:29
